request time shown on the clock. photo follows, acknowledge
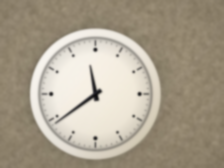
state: 11:39
